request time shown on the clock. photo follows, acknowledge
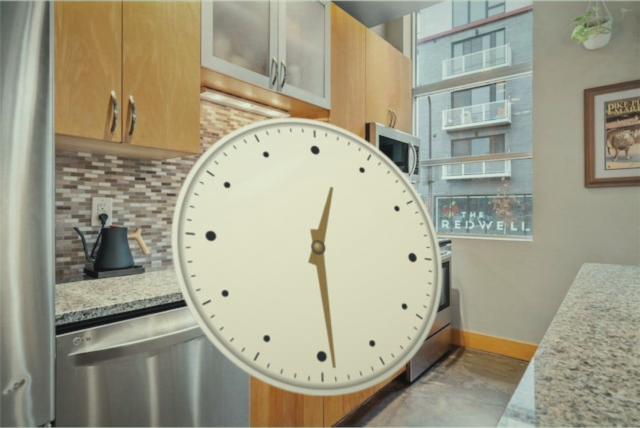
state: 12:29
